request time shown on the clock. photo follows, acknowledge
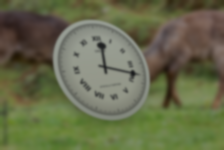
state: 12:18
